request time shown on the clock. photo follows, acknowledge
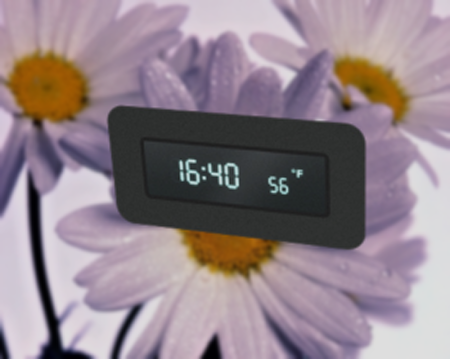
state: 16:40
